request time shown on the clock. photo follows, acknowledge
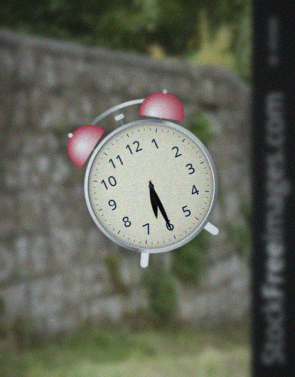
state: 6:30
